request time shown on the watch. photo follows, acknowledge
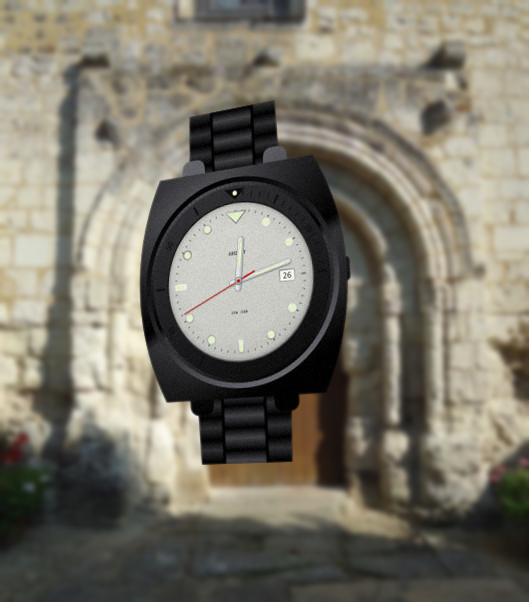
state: 12:12:41
